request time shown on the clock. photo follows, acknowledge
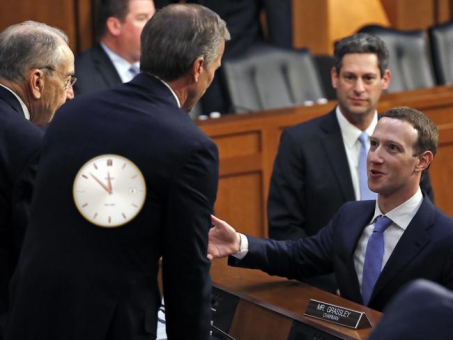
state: 11:52
